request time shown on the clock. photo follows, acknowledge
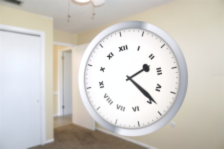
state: 2:24
